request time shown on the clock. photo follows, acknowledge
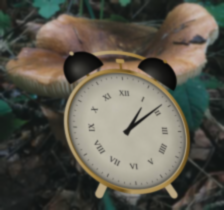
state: 1:09
